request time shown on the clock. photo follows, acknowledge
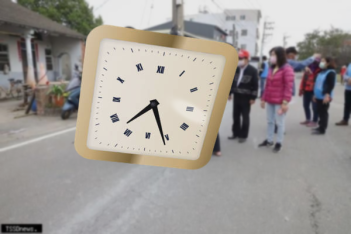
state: 7:26
